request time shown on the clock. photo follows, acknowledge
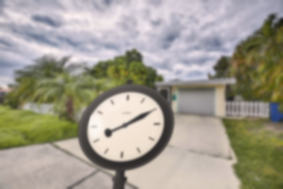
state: 8:10
